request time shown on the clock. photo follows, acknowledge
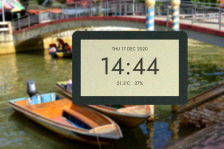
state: 14:44
